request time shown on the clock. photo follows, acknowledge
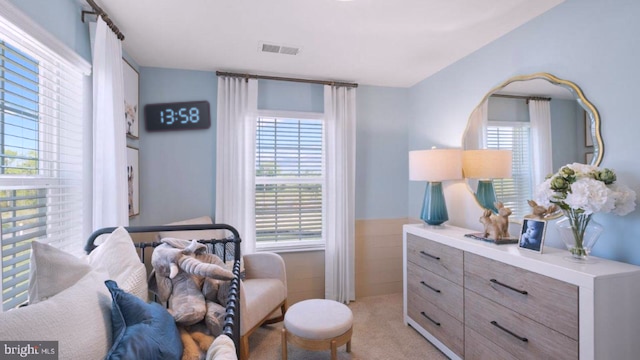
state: 13:58
